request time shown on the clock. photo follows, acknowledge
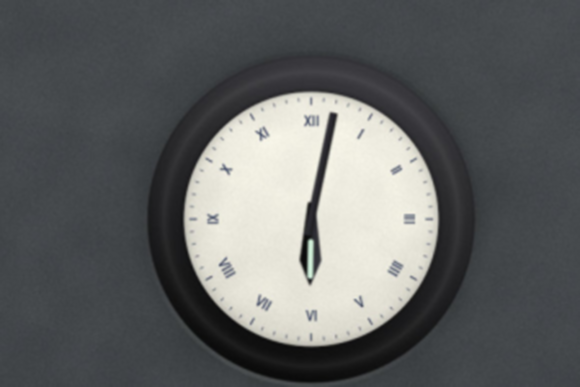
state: 6:02
